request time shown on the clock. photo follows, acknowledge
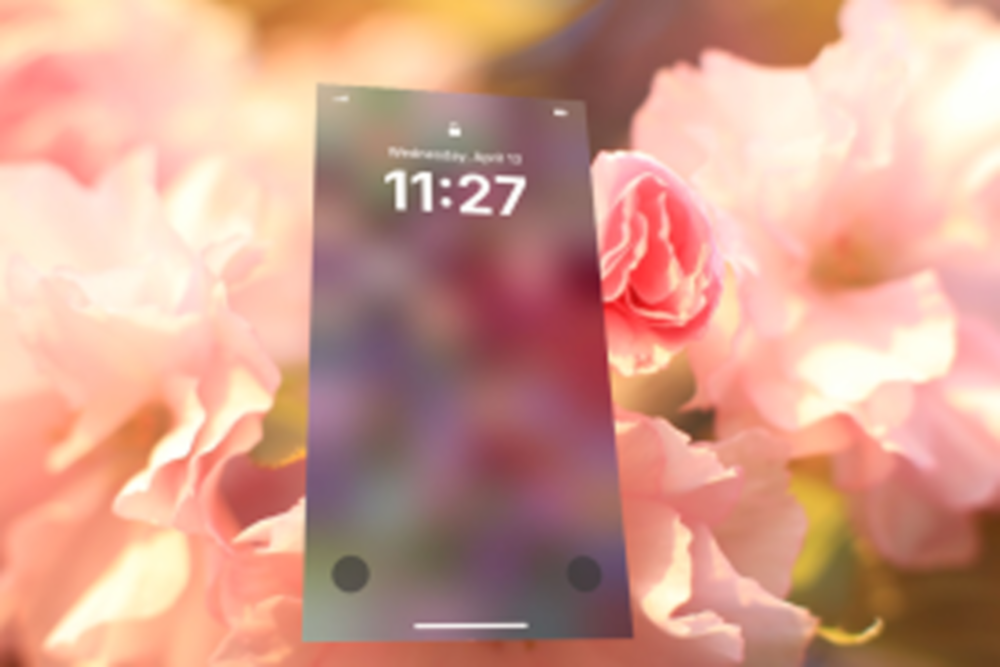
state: 11:27
